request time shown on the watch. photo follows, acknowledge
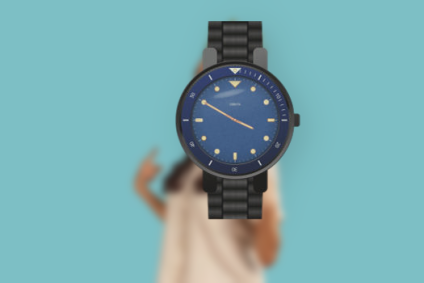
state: 3:50
